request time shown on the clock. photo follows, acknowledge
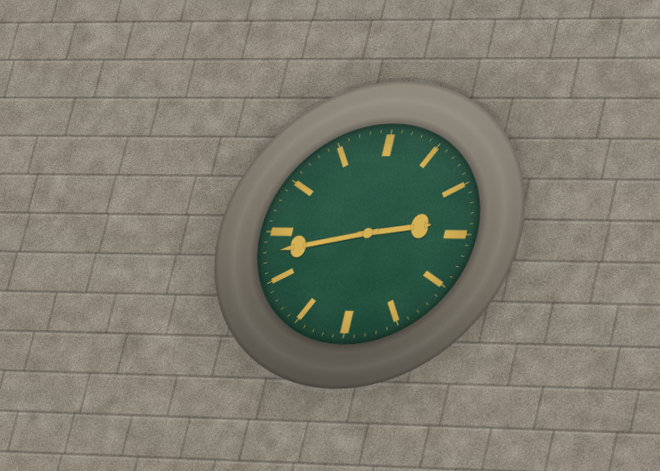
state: 2:43
